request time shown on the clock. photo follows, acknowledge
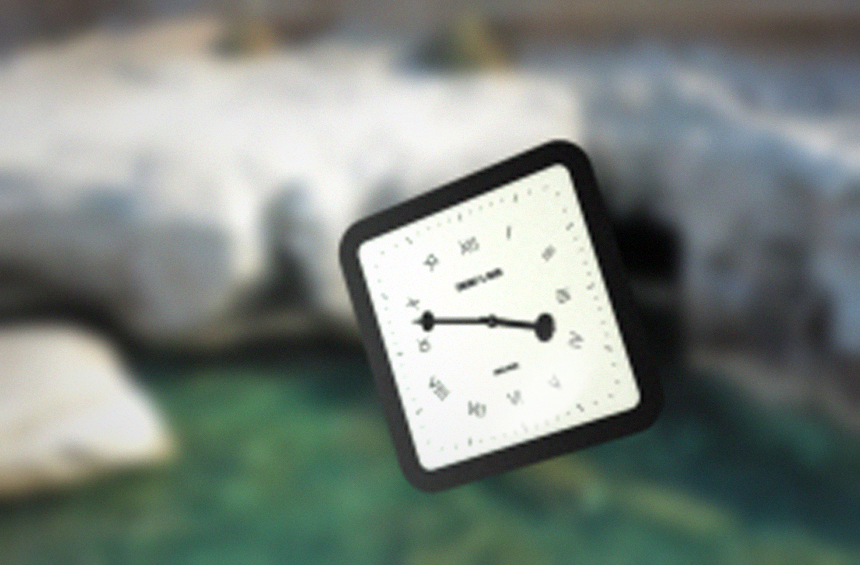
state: 3:48
